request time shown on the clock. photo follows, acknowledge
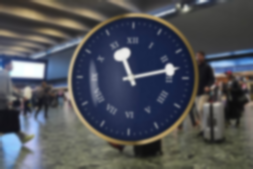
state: 11:13
